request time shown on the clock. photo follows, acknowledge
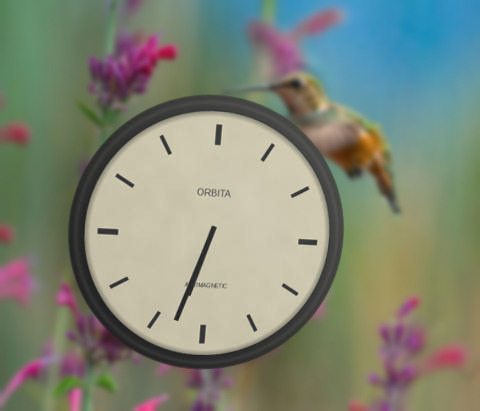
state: 6:33
